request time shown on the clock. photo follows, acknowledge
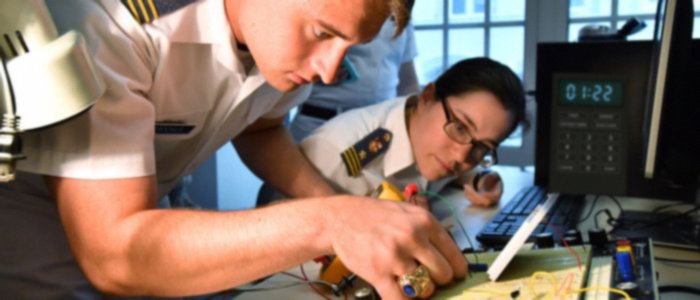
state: 1:22
